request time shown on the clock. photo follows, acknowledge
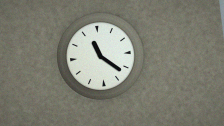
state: 11:22
